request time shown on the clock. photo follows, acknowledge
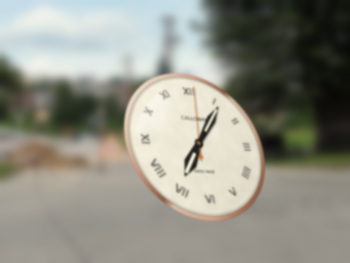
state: 7:06:01
